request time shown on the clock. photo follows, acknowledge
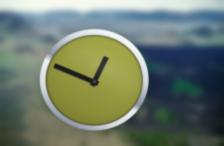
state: 12:49
